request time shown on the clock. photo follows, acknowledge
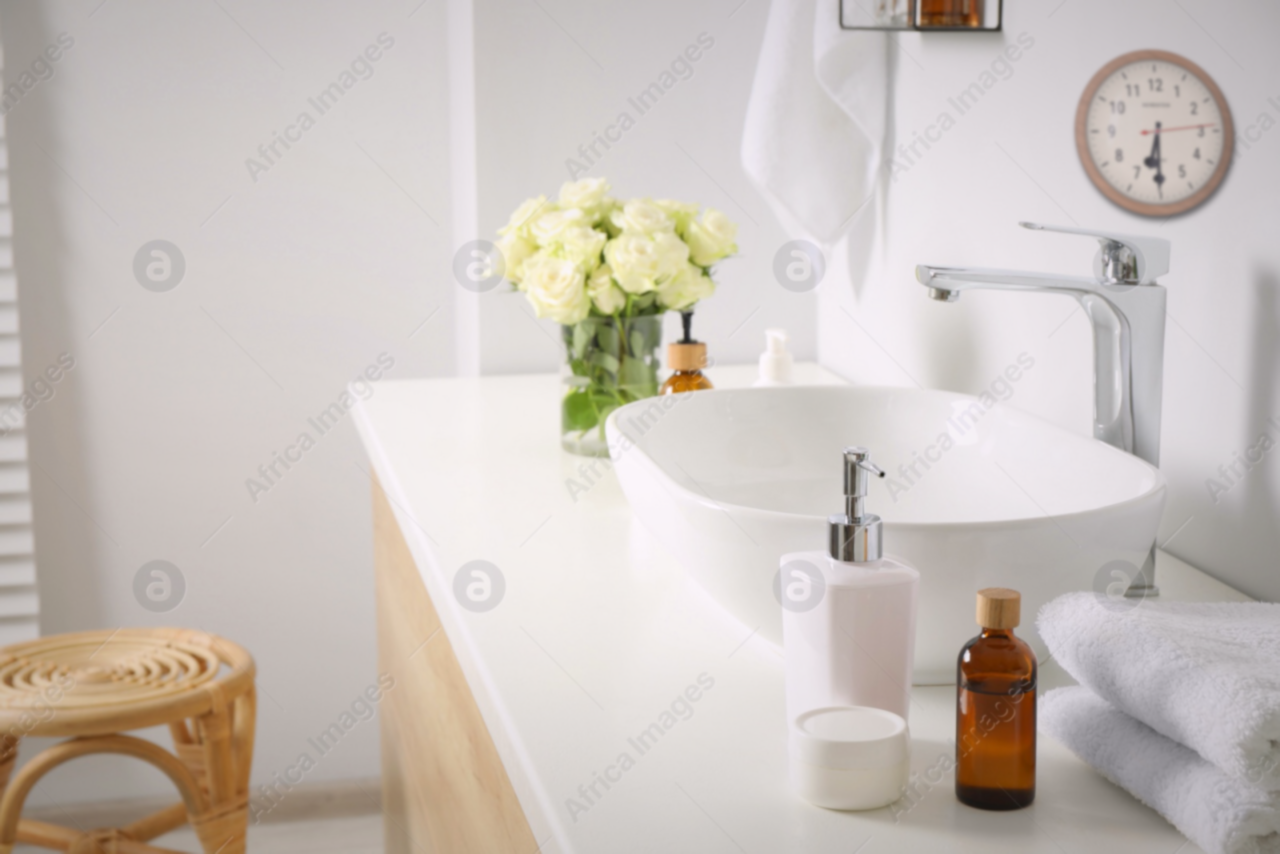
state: 6:30:14
